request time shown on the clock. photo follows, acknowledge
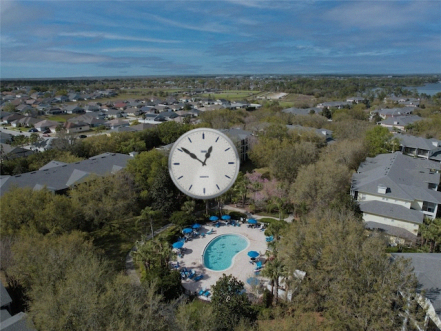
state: 12:51
